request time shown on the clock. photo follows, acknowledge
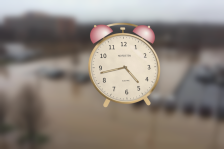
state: 4:43
